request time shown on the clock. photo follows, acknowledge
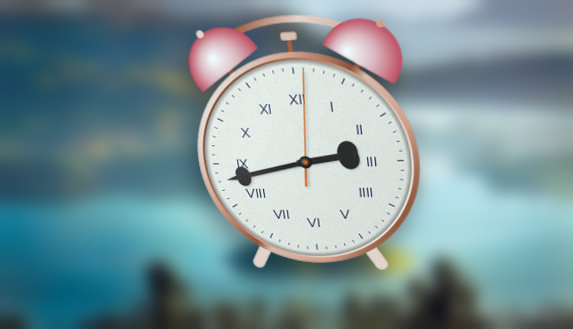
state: 2:43:01
